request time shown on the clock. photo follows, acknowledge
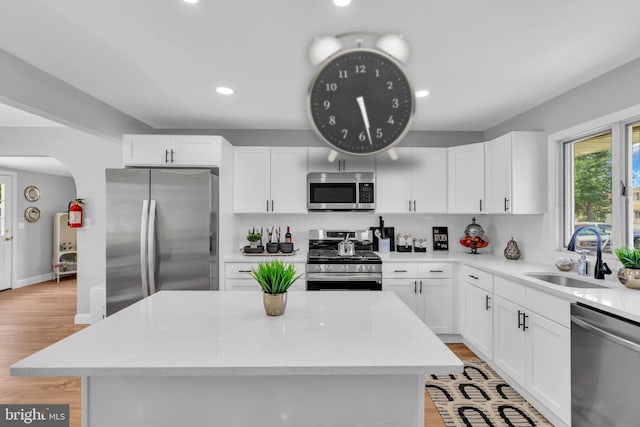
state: 5:28
